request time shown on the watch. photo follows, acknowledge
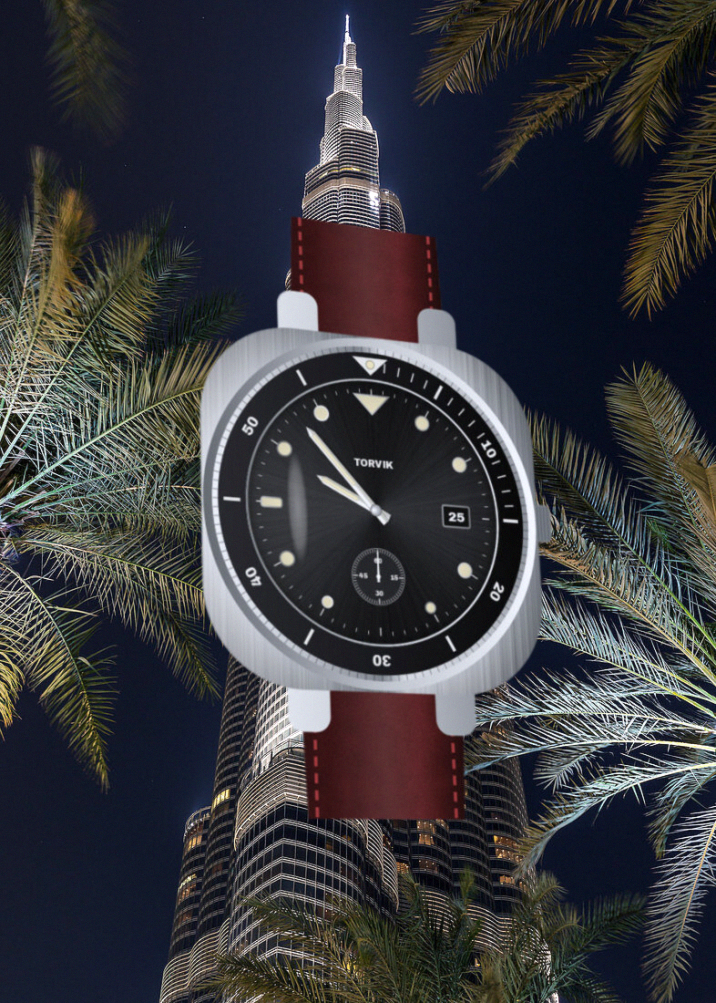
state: 9:53
